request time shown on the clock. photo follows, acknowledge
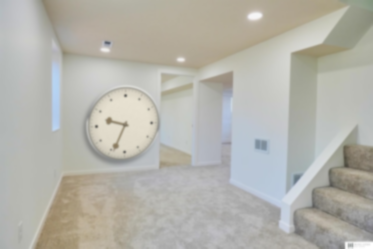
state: 9:34
